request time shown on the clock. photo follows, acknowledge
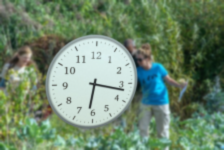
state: 6:17
